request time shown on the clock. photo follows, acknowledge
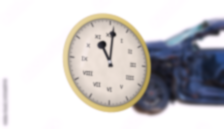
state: 11:01
